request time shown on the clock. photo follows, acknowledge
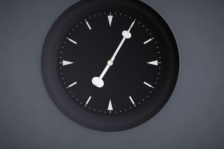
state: 7:05
